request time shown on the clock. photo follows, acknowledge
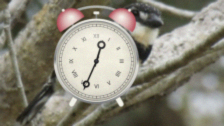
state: 12:34
